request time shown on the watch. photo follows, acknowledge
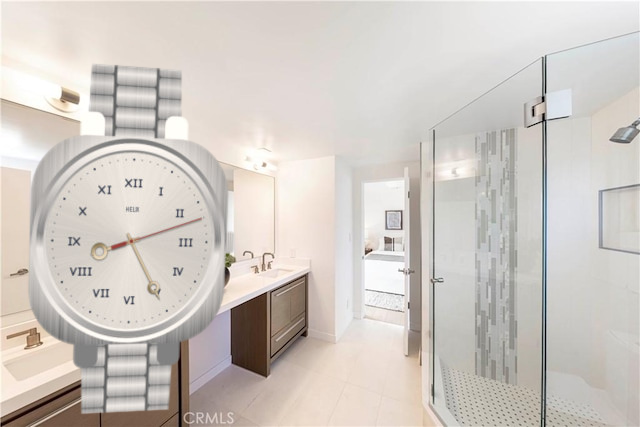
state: 8:25:12
